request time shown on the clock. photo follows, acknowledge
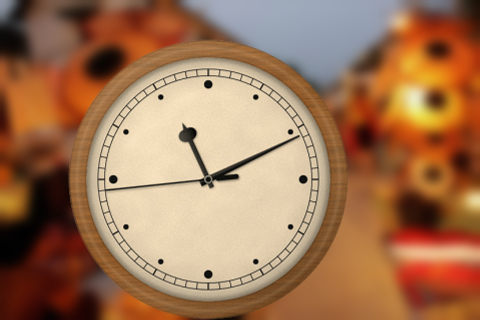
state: 11:10:44
